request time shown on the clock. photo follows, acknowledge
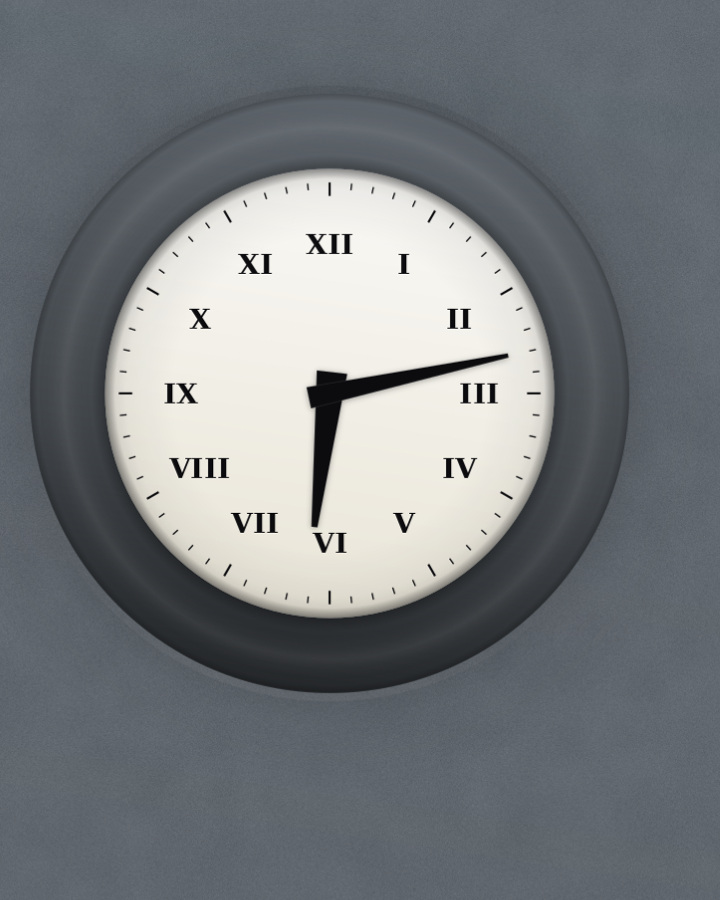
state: 6:13
